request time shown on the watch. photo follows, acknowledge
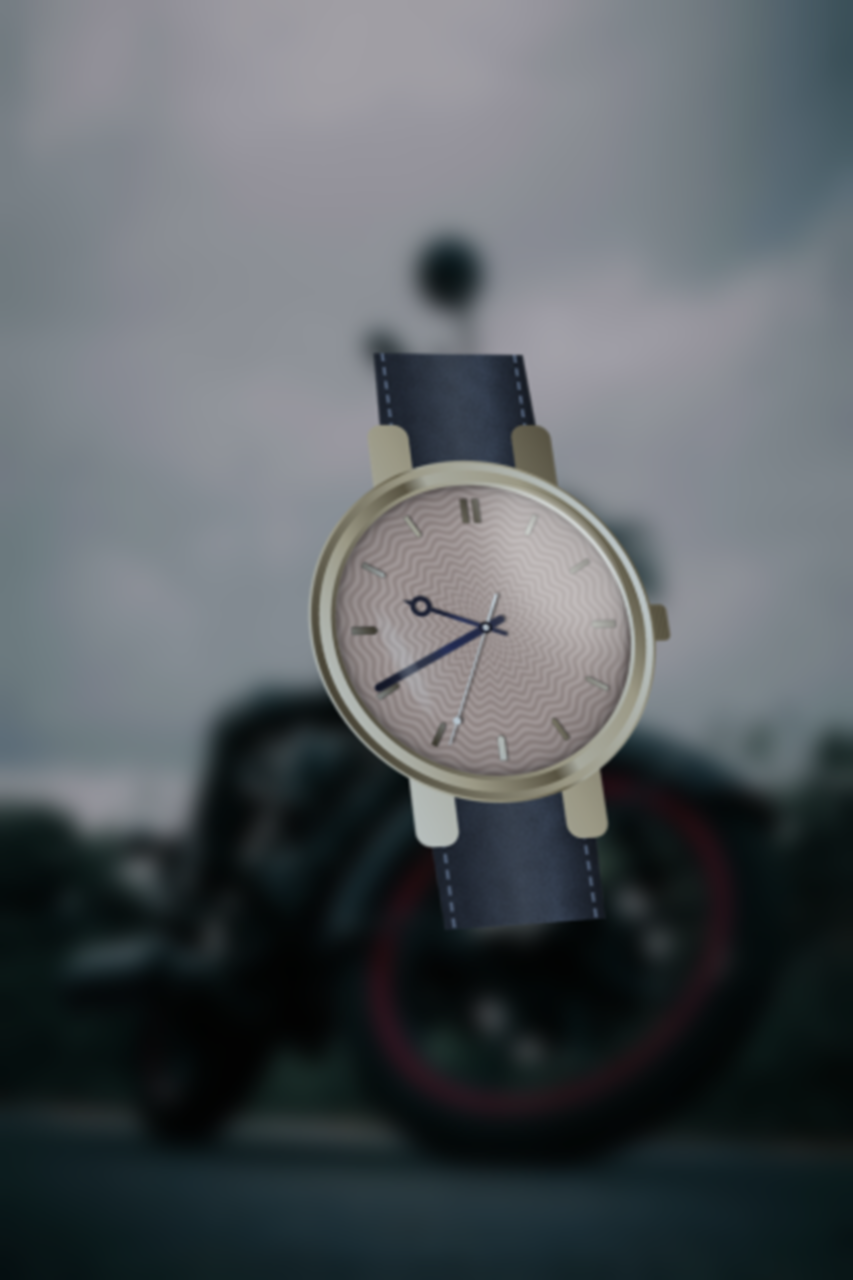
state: 9:40:34
